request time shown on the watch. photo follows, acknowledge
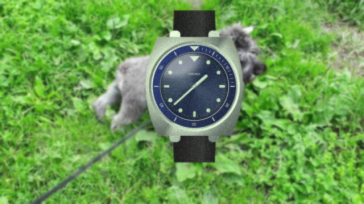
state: 1:38
